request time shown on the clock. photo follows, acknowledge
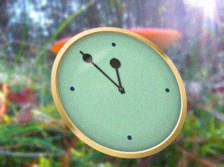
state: 11:53
